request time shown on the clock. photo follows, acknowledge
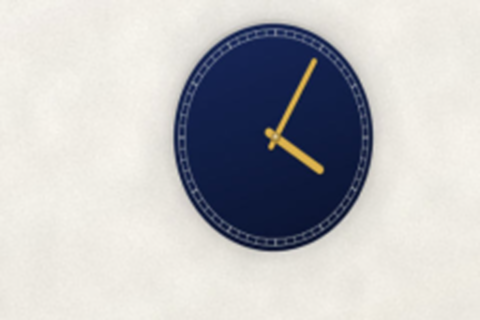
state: 4:05
